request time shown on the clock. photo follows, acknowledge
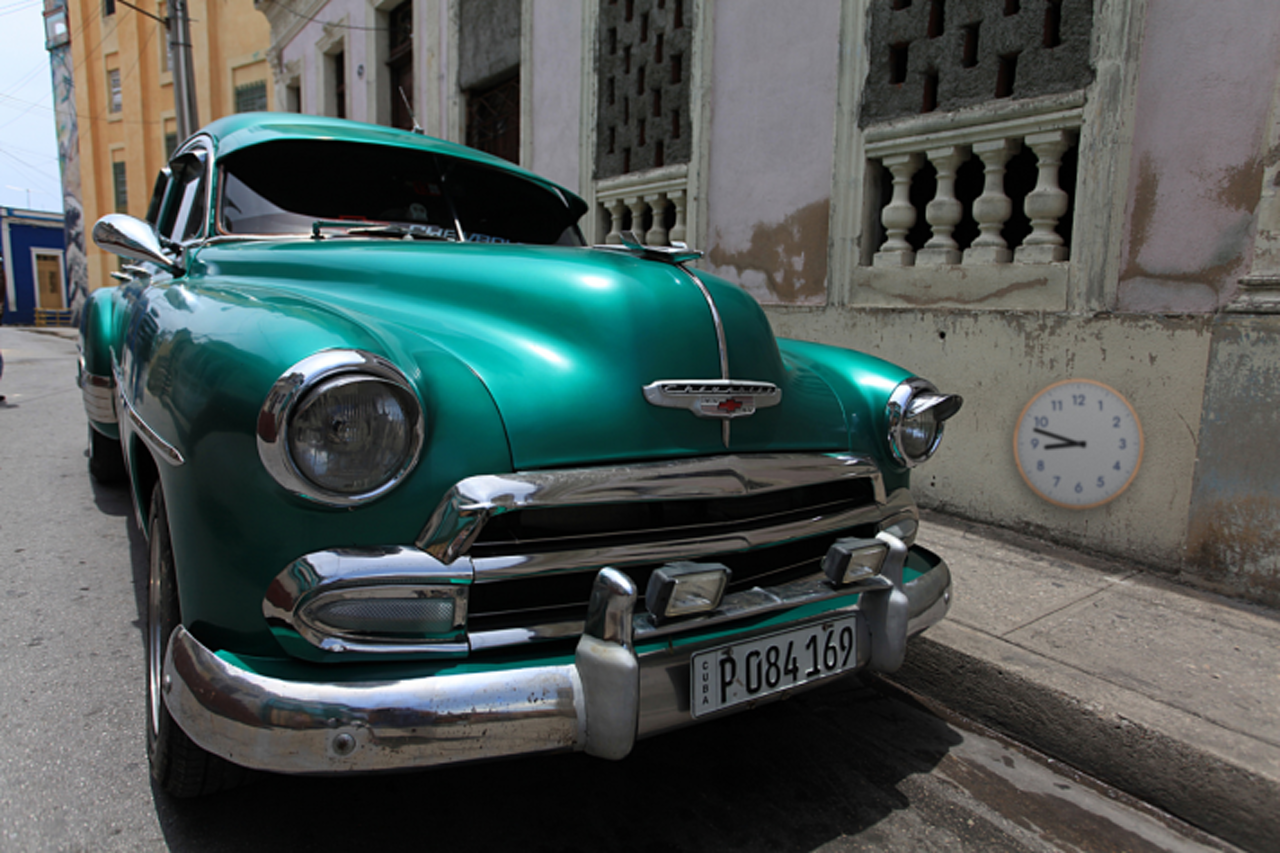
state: 8:48
